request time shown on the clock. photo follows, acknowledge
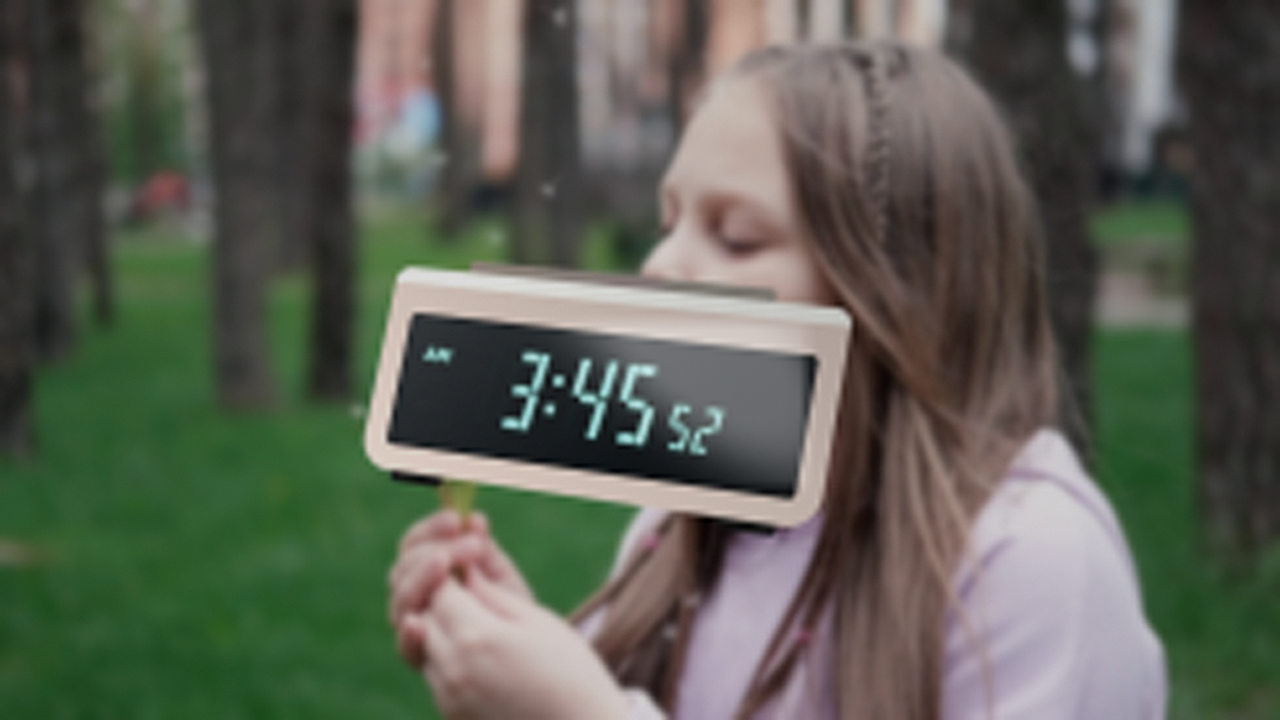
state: 3:45:52
